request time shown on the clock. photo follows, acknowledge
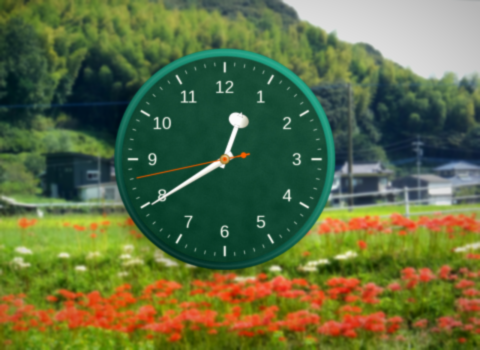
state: 12:39:43
